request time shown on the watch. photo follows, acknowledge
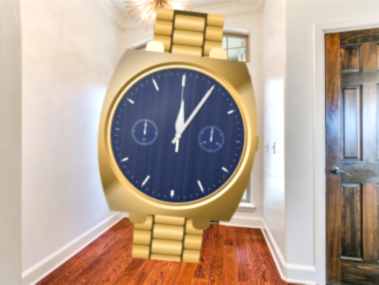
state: 12:05
